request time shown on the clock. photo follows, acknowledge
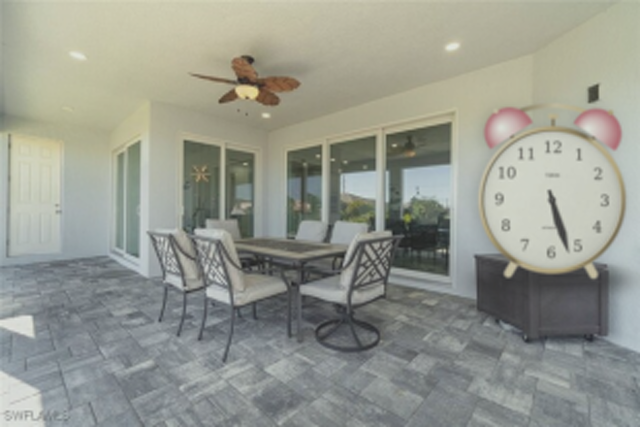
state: 5:27
